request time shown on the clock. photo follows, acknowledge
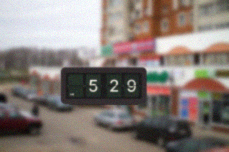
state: 5:29
